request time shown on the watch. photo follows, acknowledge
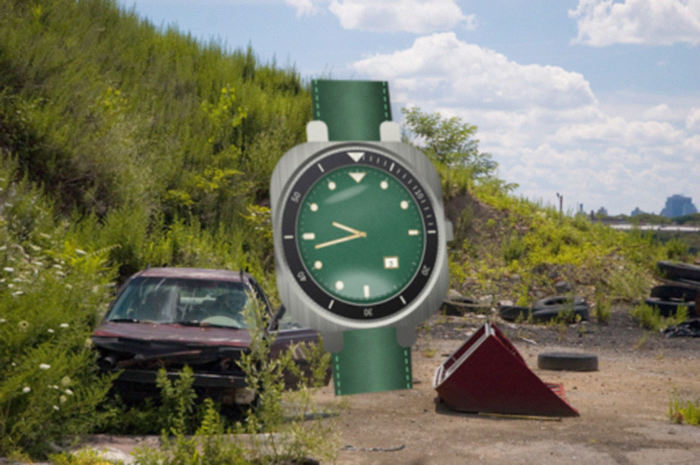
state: 9:43
